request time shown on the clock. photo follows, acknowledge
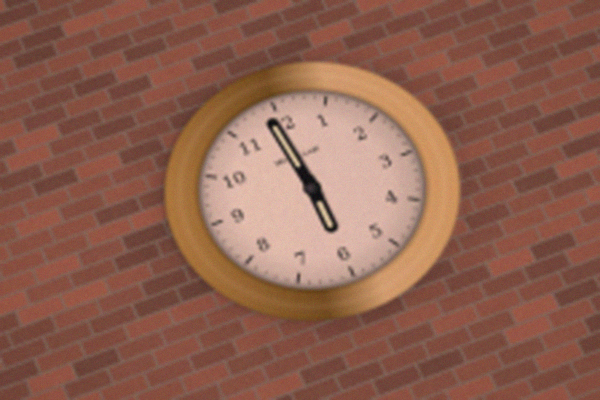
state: 5:59
